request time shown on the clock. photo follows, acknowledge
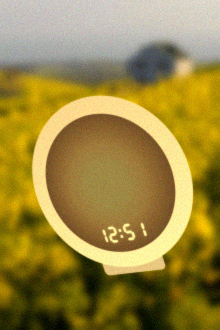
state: 12:51
